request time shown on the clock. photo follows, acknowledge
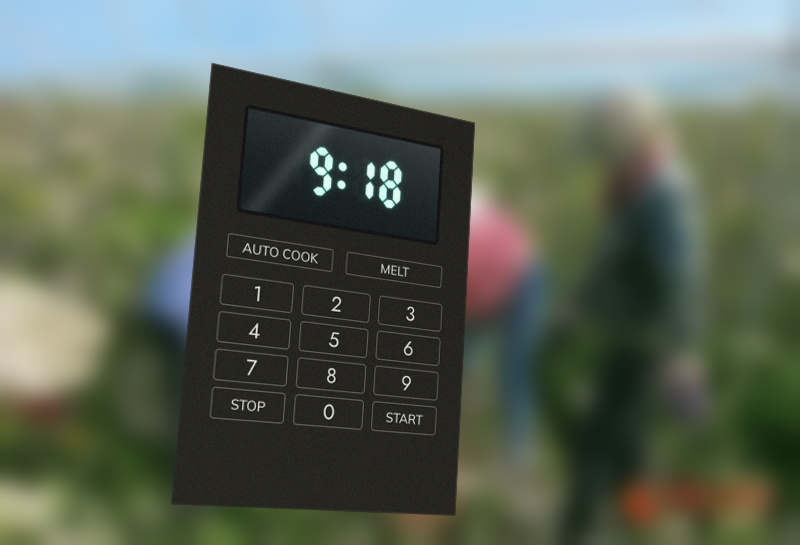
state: 9:18
